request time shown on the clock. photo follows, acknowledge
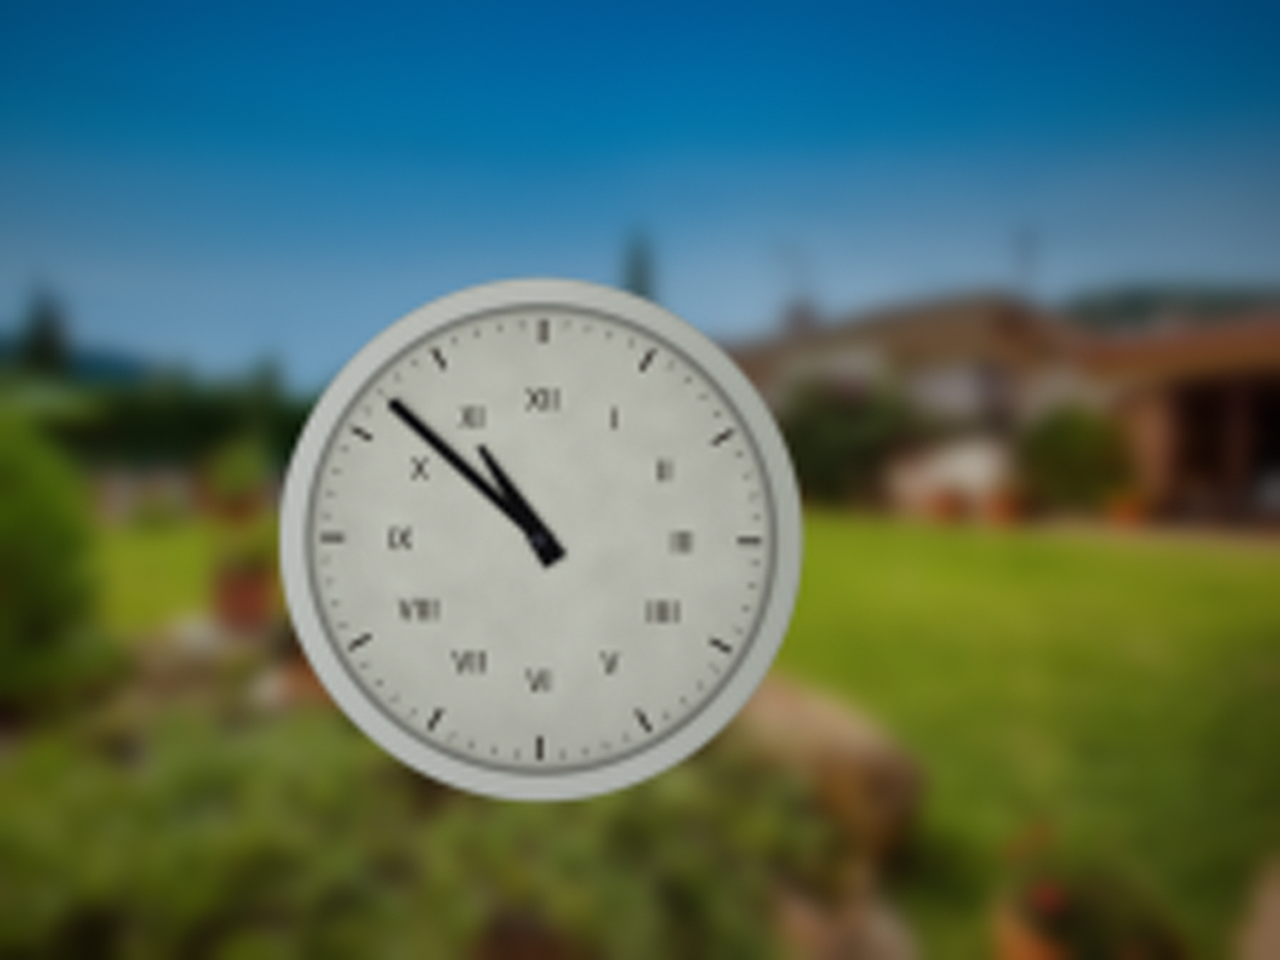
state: 10:52
